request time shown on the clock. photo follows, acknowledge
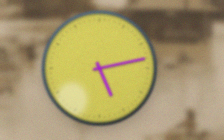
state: 5:13
